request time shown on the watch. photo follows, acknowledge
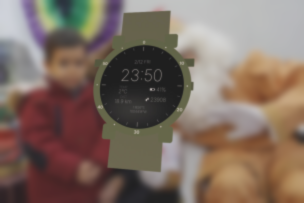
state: 23:50
